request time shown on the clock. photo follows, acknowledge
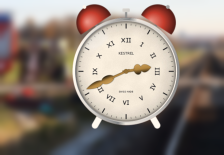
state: 2:41
